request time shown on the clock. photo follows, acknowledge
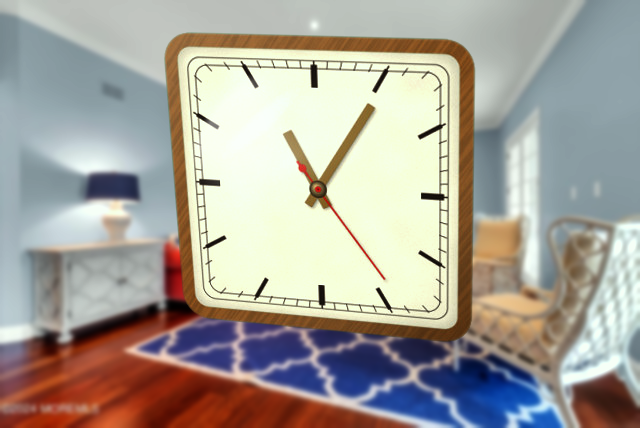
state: 11:05:24
